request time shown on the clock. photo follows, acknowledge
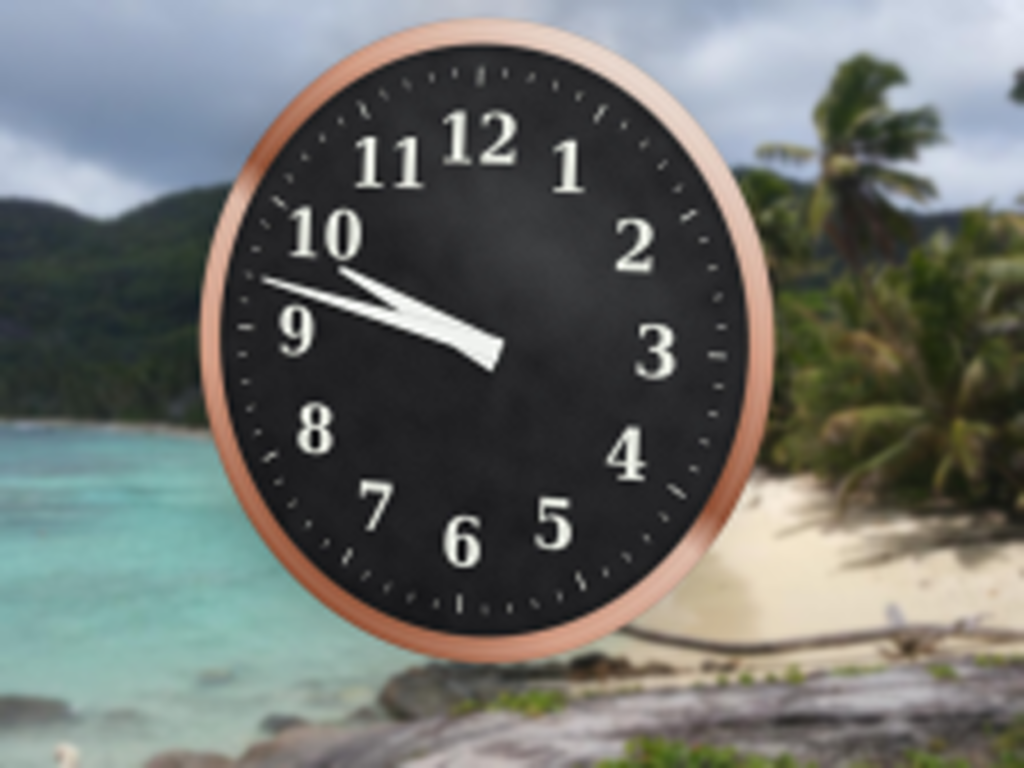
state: 9:47
